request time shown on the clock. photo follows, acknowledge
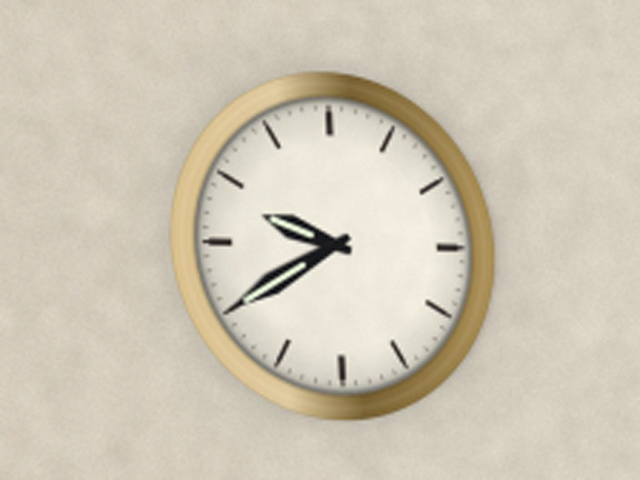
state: 9:40
